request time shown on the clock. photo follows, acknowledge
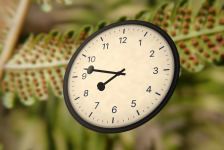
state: 7:47
